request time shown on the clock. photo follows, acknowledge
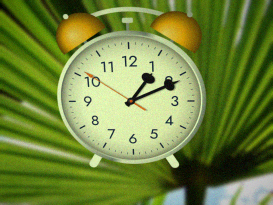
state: 1:10:51
